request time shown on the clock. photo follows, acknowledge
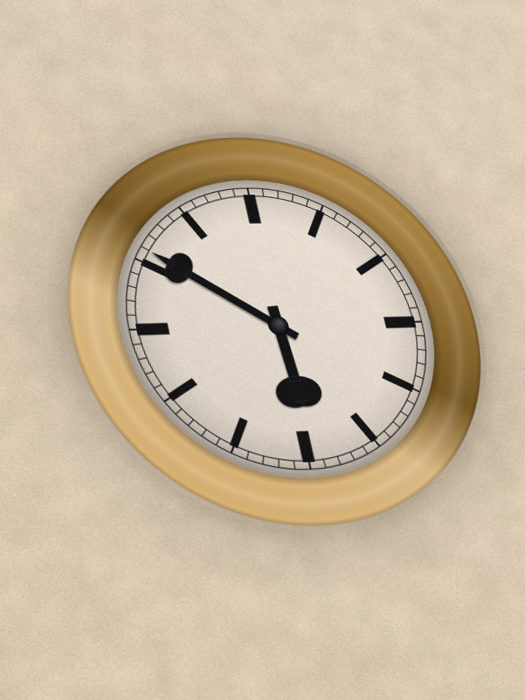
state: 5:51
